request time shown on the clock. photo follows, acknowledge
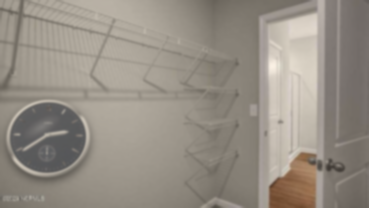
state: 2:39
